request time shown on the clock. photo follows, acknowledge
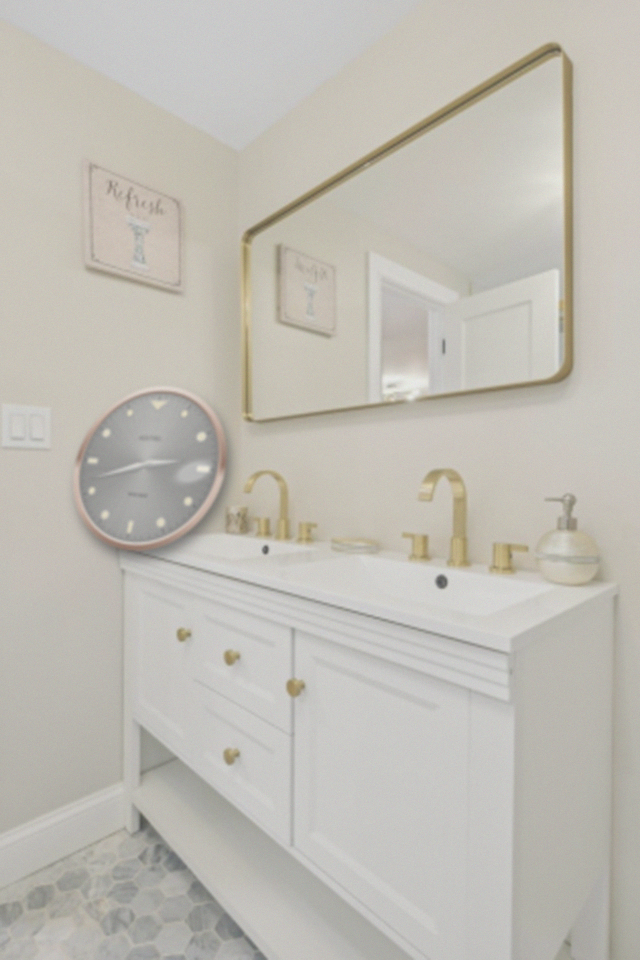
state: 2:42
